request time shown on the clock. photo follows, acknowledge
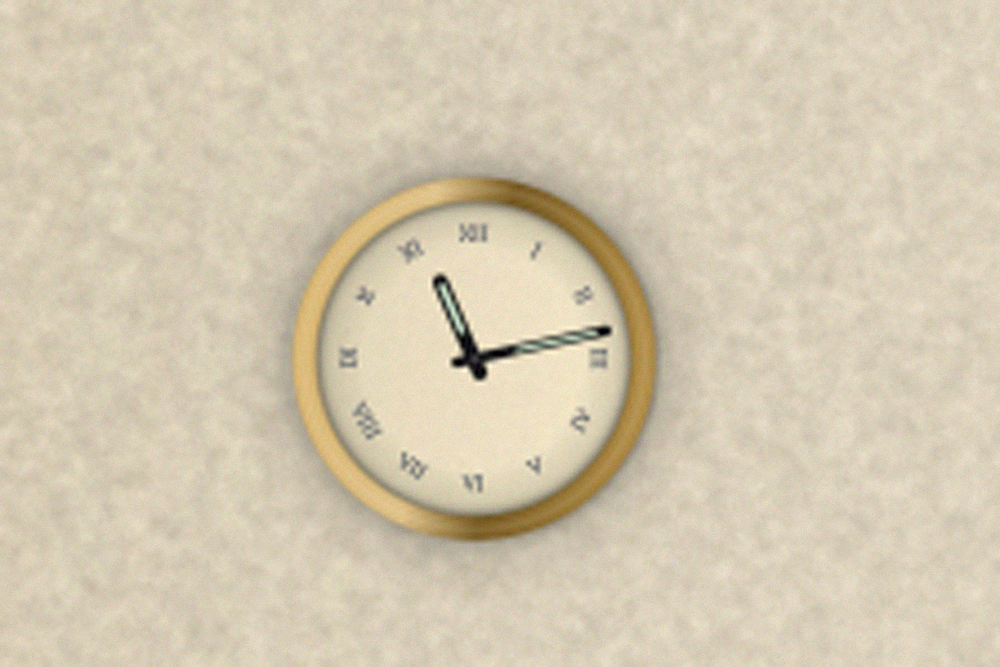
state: 11:13
